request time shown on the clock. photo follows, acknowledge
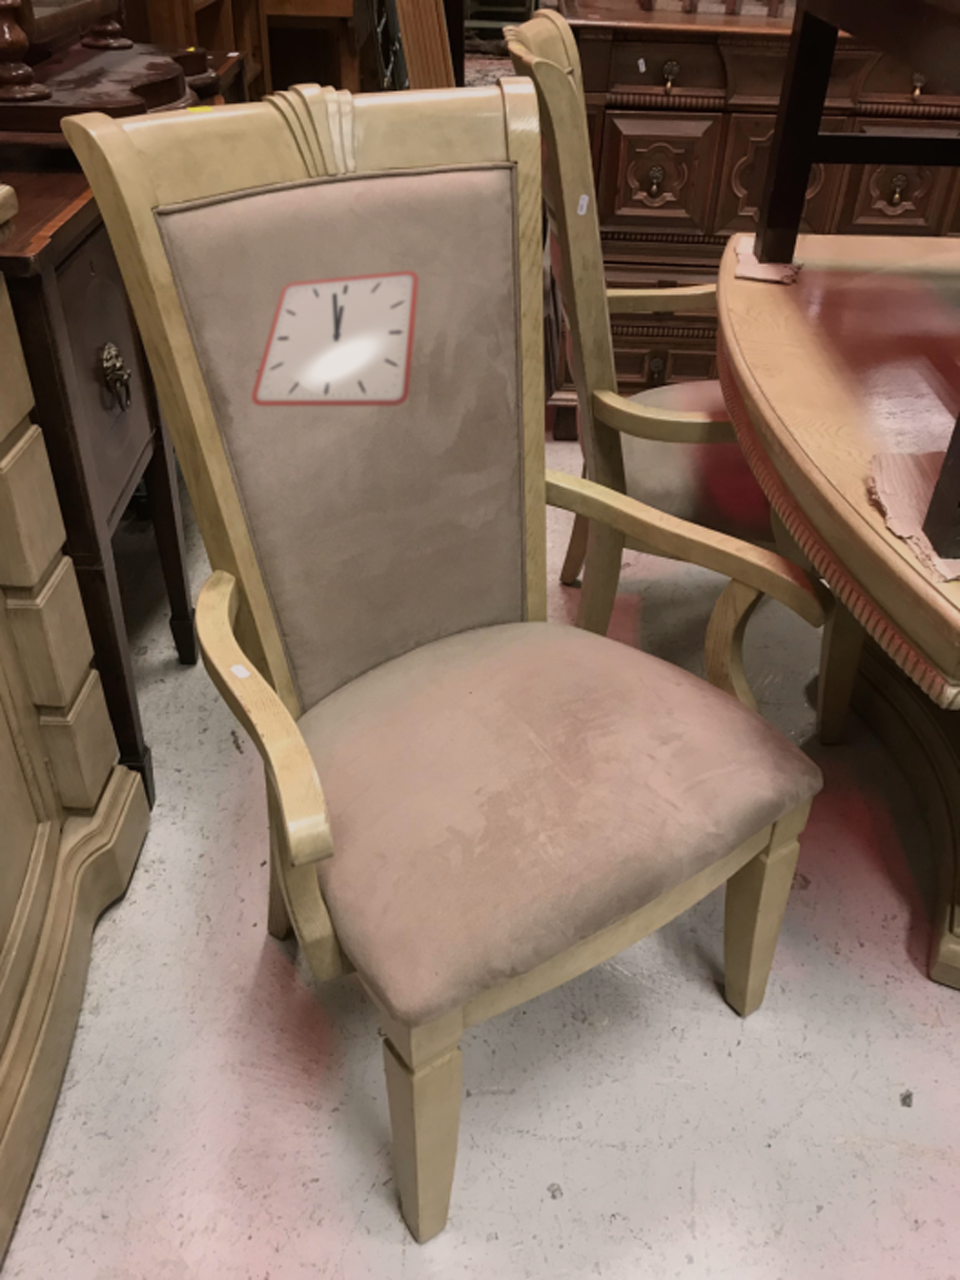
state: 11:58
